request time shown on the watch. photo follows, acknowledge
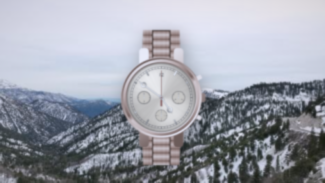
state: 4:51
